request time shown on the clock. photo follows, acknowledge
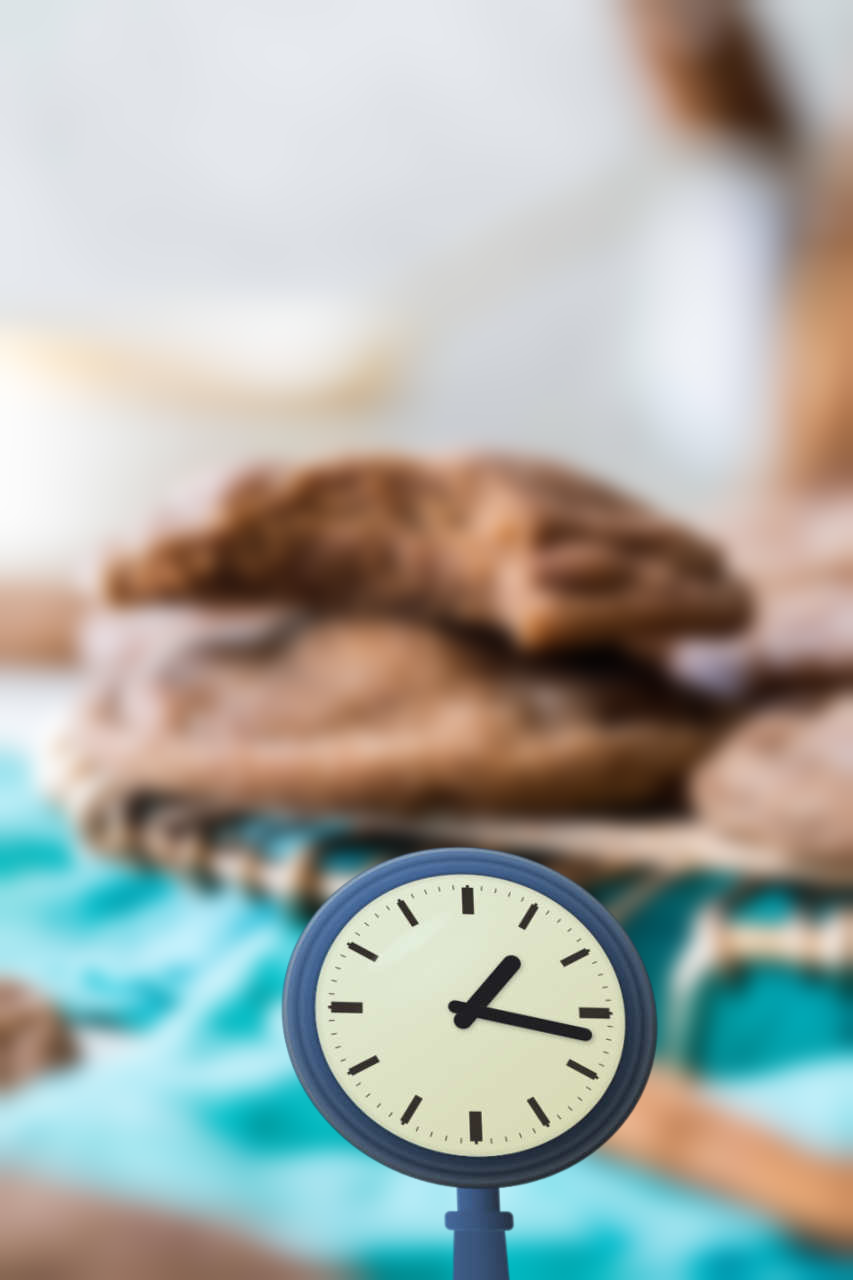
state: 1:17
